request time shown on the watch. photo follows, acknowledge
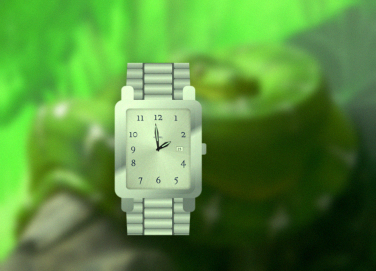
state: 1:59
